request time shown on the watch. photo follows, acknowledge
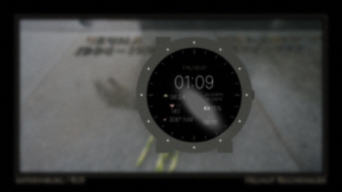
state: 1:09
